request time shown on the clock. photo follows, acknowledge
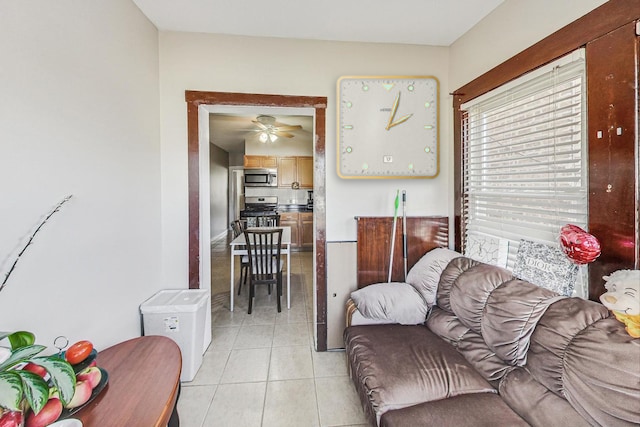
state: 2:03
